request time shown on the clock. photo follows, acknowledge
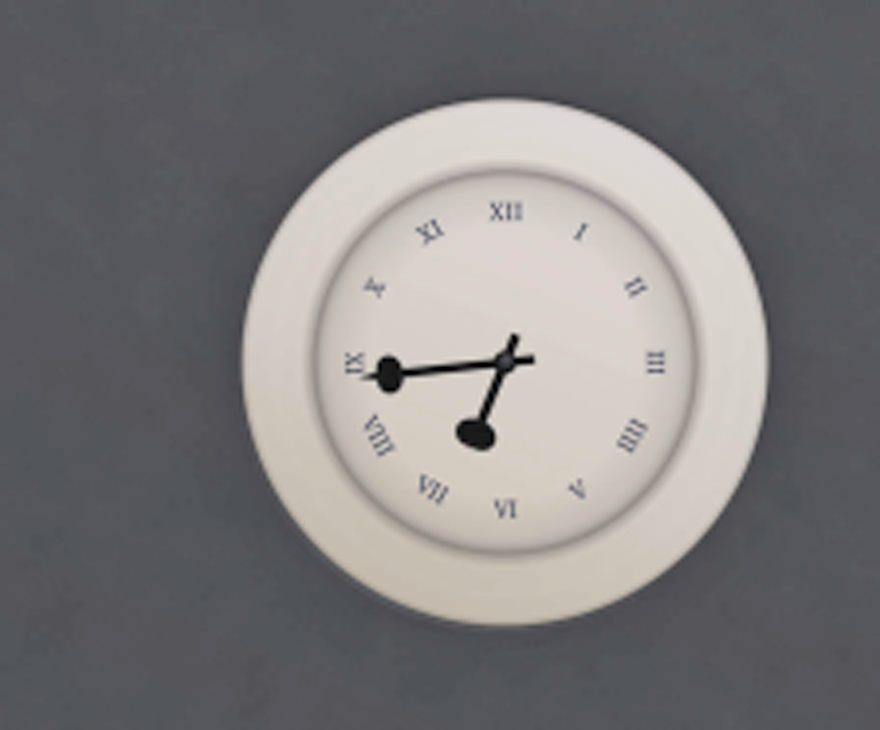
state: 6:44
